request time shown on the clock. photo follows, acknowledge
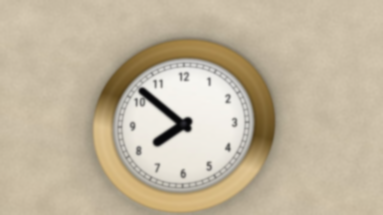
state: 7:52
